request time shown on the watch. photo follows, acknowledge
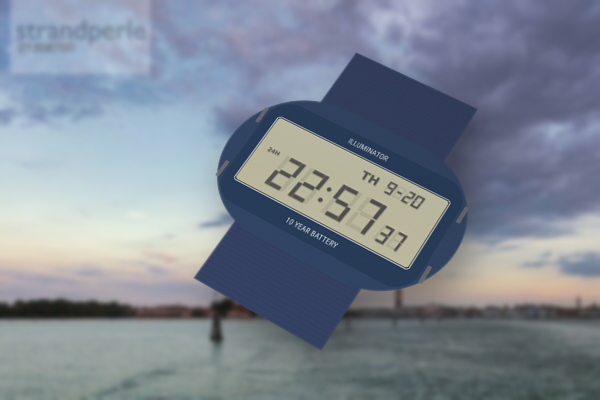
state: 22:57:37
